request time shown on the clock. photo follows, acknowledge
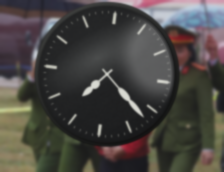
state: 7:22
